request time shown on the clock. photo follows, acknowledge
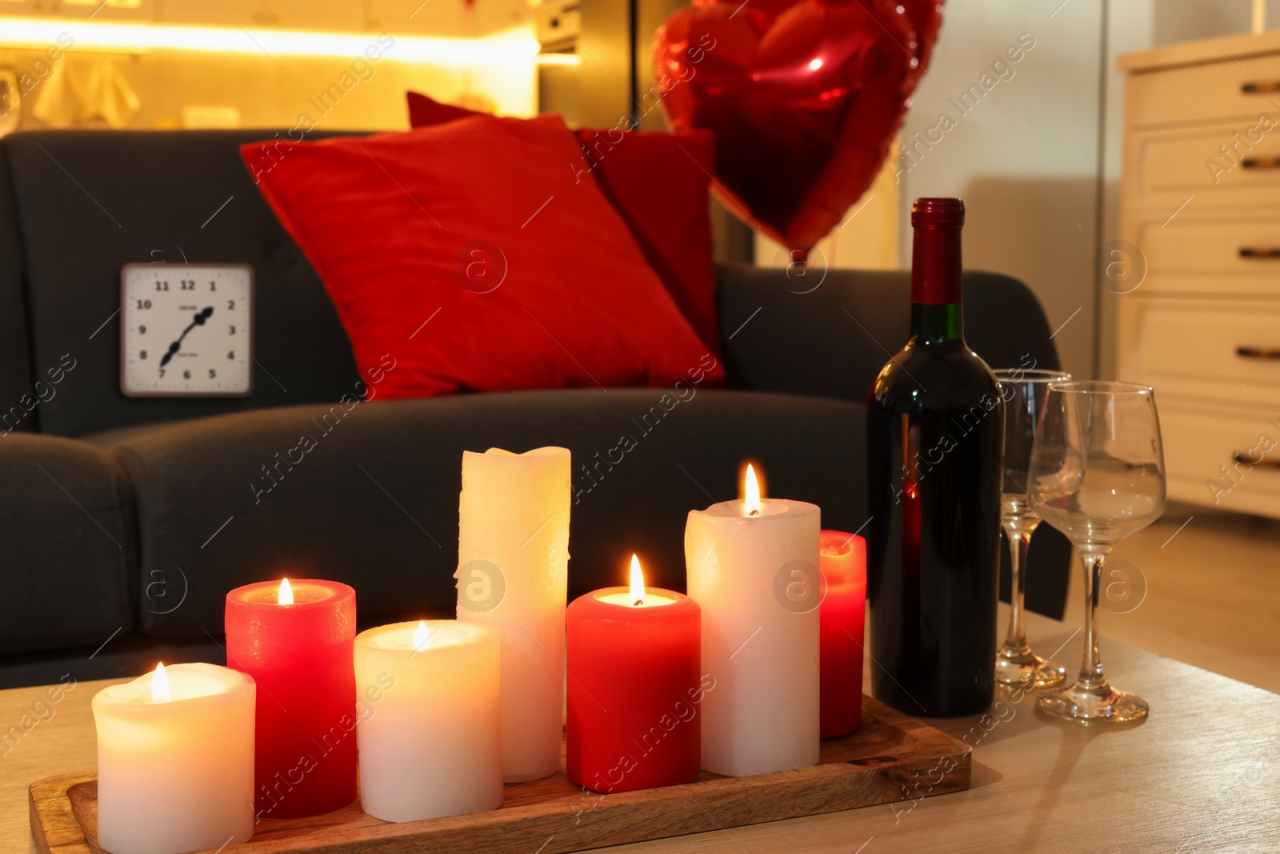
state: 1:36
